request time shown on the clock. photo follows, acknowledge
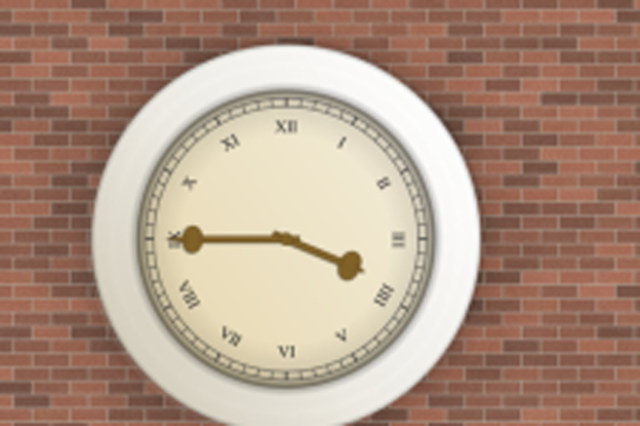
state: 3:45
